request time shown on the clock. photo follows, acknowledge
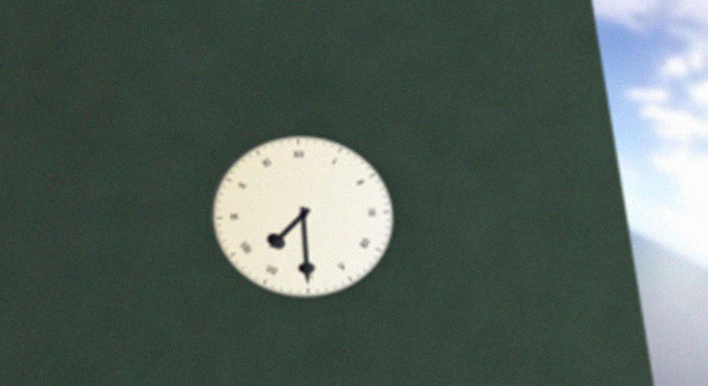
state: 7:30
